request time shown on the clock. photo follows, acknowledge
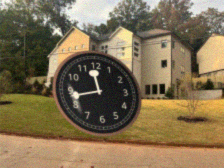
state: 11:43
